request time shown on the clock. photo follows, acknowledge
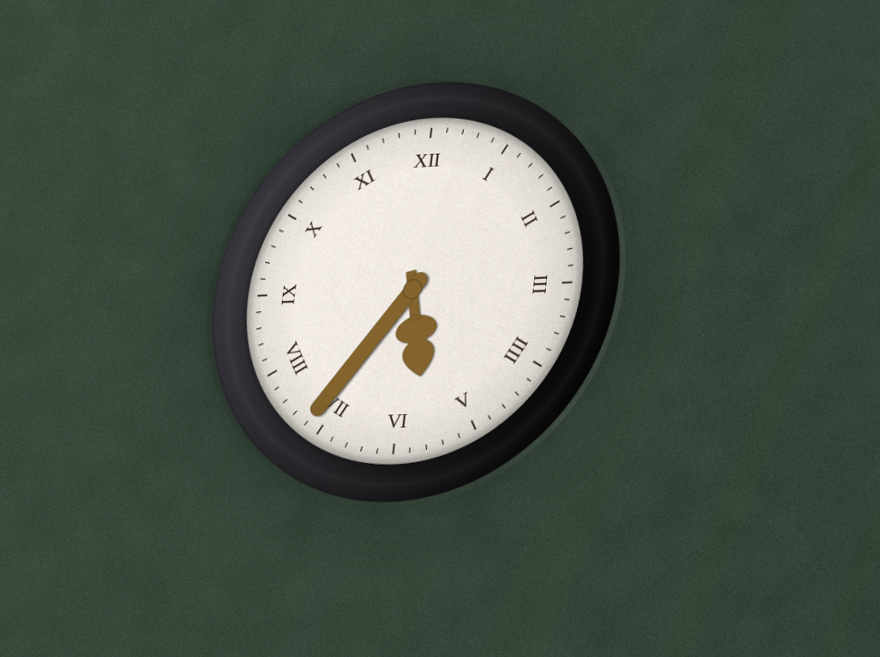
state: 5:36
